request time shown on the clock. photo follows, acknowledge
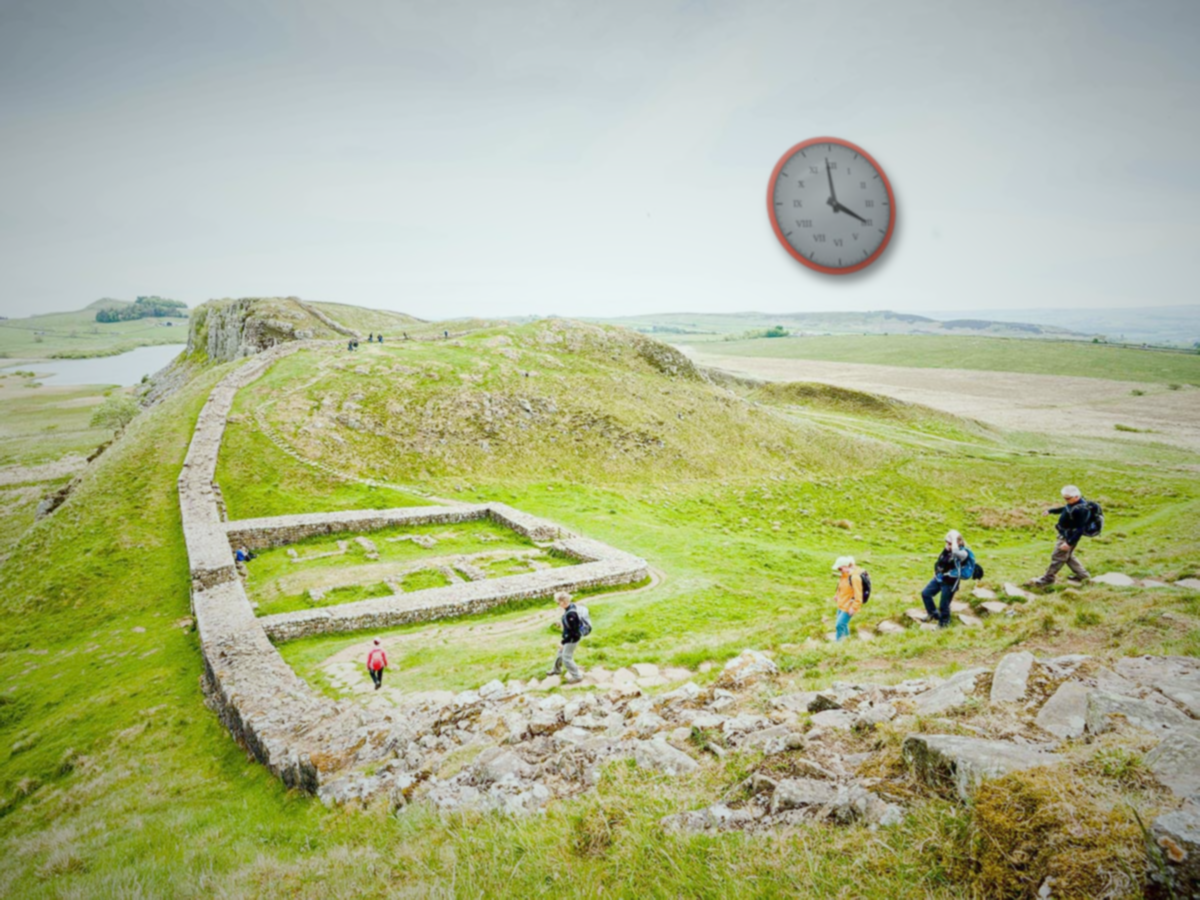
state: 3:59
